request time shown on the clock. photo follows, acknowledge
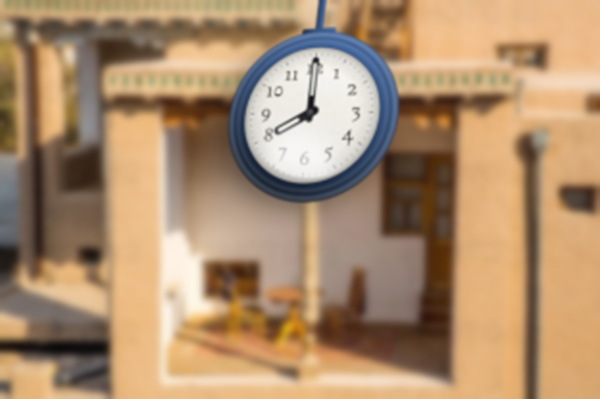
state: 8:00
